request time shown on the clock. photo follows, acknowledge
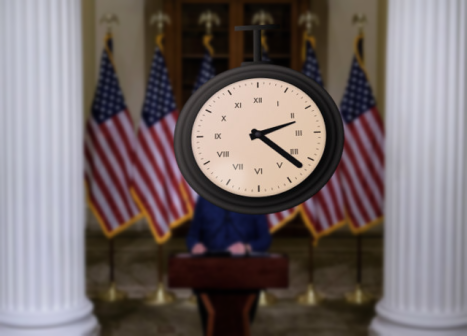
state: 2:22
